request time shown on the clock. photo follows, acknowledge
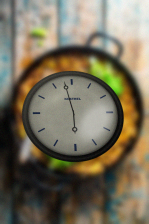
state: 5:58
